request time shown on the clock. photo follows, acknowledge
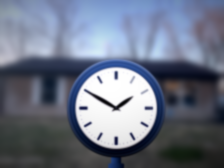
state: 1:50
